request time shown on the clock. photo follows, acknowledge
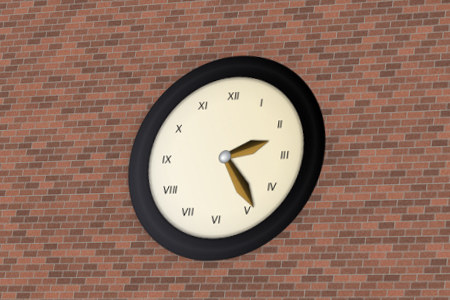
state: 2:24
